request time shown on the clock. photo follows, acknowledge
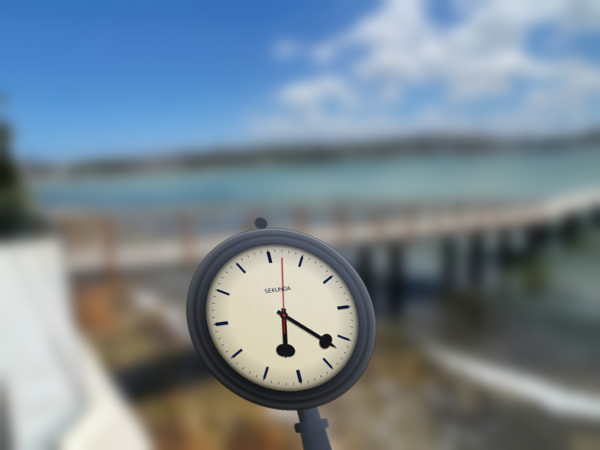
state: 6:22:02
